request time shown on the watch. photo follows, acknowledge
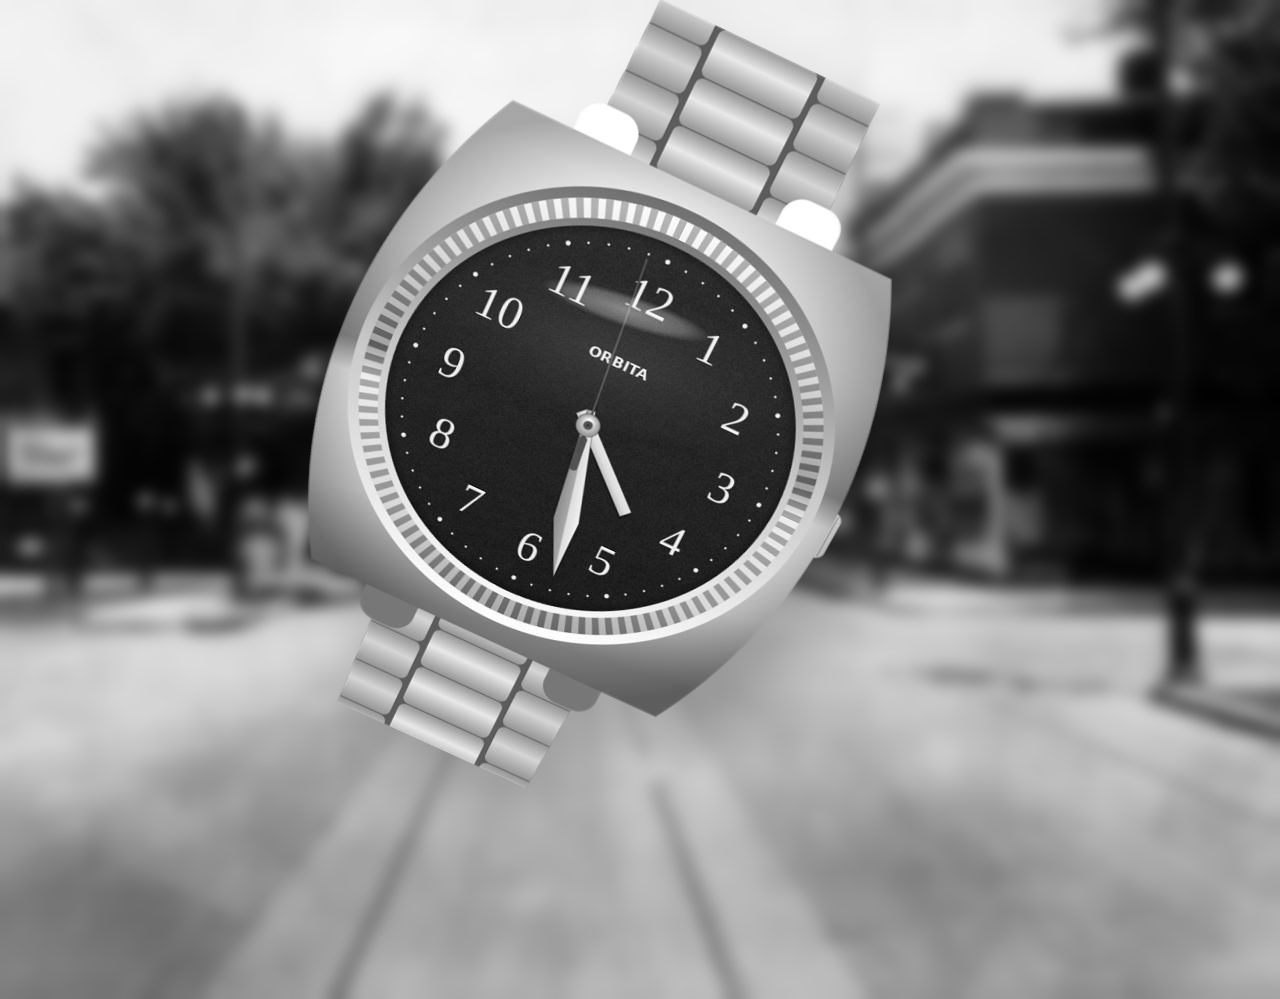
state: 4:27:59
